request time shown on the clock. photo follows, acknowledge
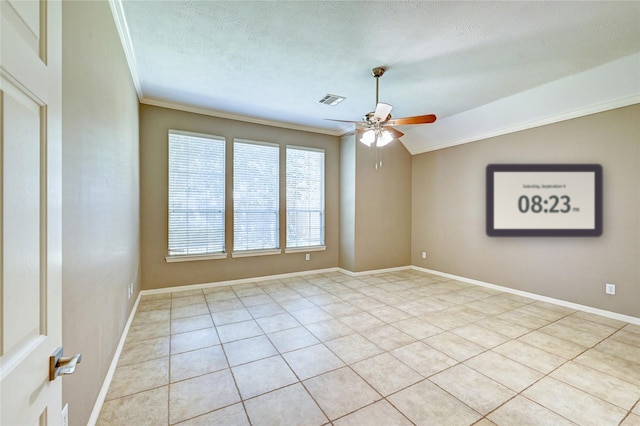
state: 8:23
